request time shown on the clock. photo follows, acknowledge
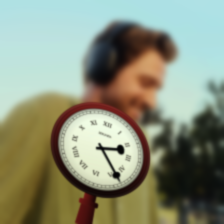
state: 2:23
